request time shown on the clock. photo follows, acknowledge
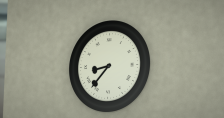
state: 8:37
